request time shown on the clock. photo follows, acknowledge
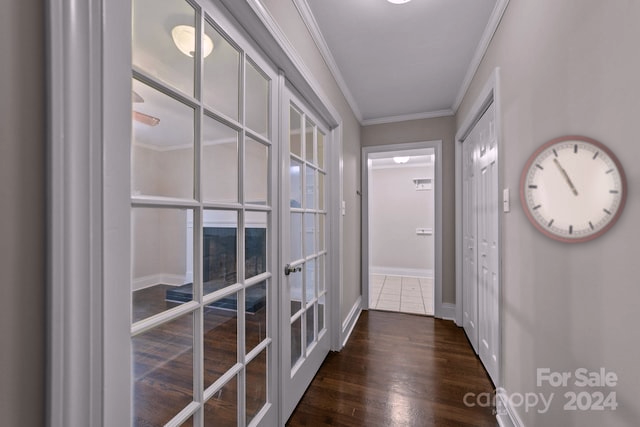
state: 10:54
